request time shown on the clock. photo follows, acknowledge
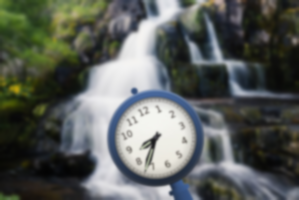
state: 8:37
